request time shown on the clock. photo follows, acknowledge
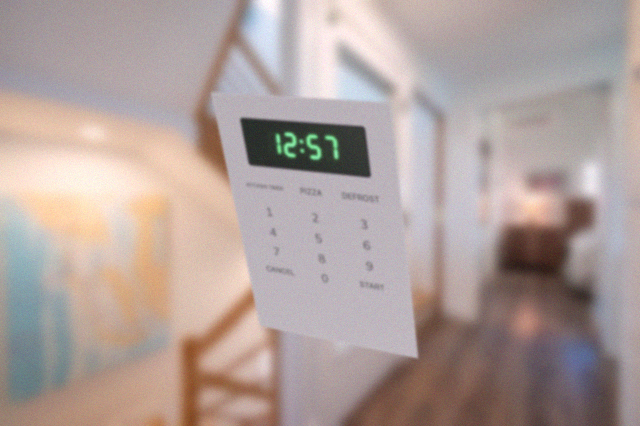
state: 12:57
